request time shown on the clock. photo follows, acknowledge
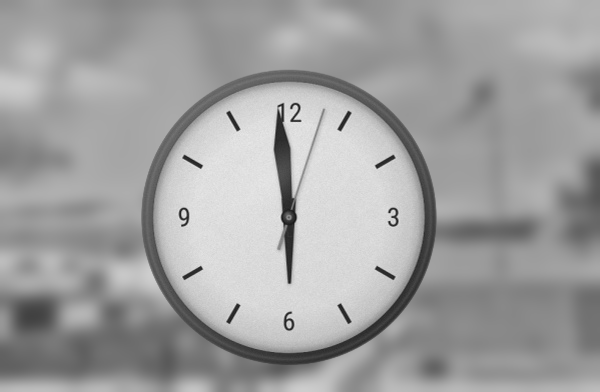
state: 5:59:03
